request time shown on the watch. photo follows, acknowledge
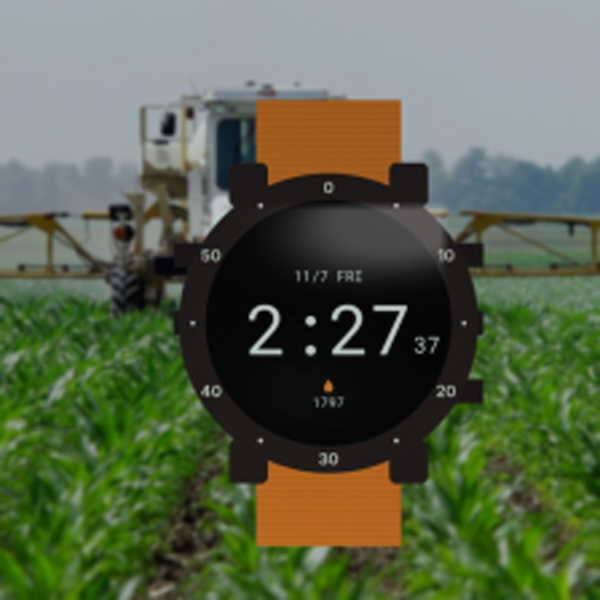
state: 2:27:37
